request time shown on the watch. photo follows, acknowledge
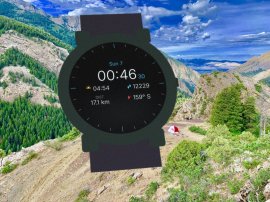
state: 0:46
